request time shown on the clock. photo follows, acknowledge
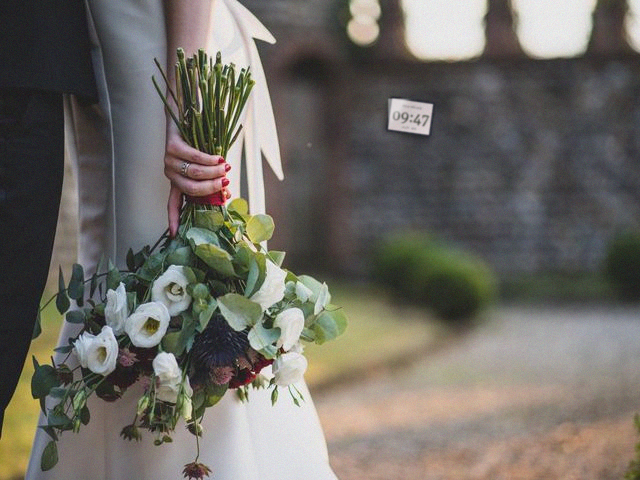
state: 9:47
